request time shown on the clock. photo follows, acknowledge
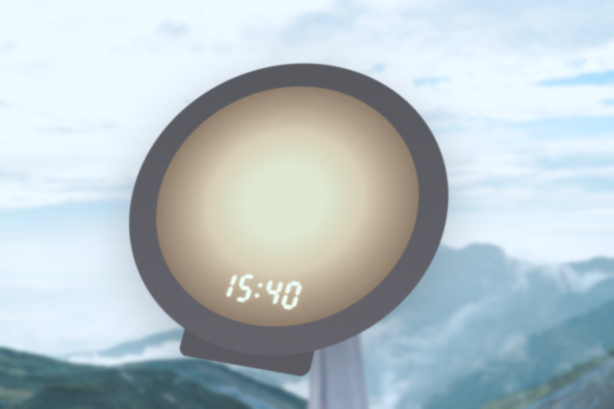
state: 15:40
